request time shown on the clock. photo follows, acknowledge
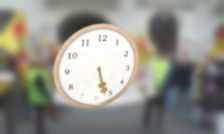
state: 5:27
